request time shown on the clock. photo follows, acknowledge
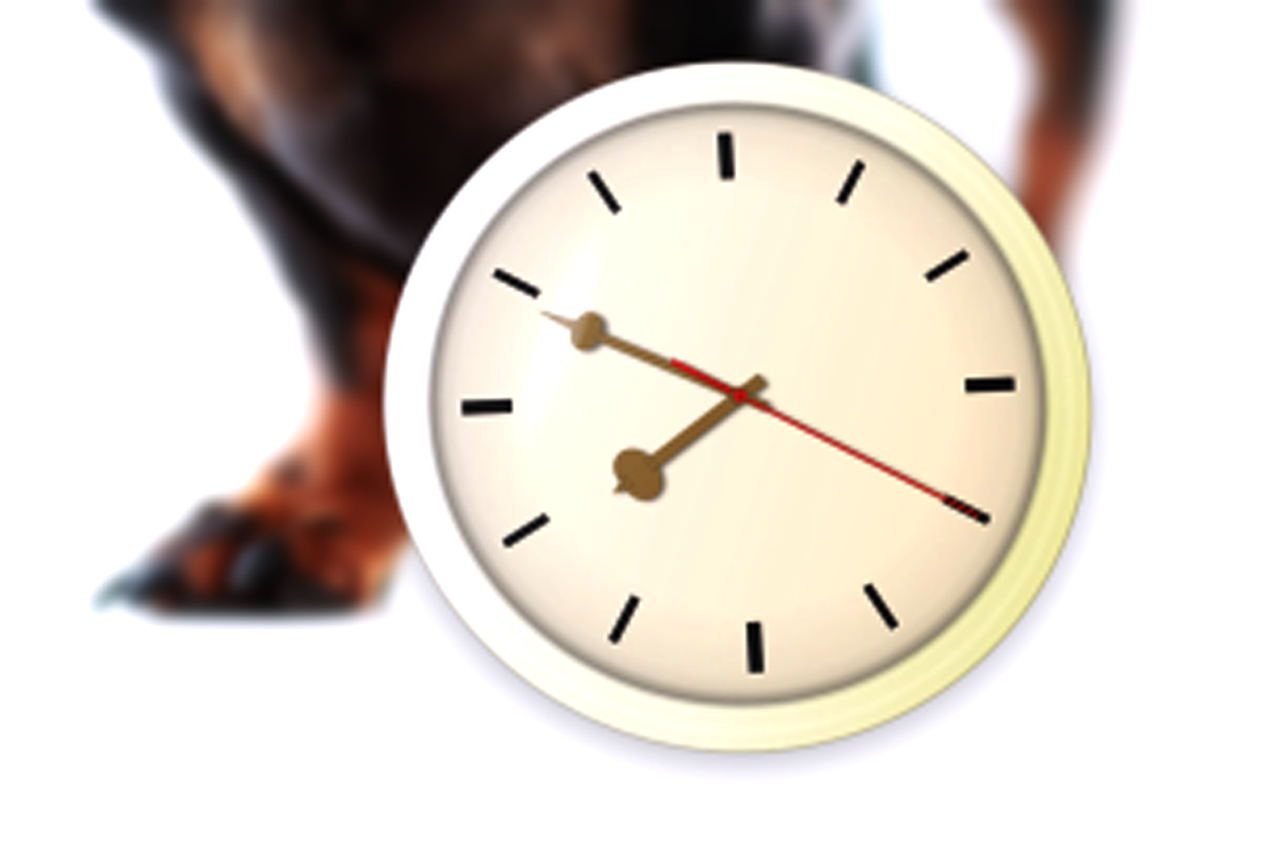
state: 7:49:20
